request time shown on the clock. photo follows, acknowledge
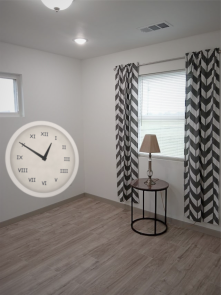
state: 12:50
